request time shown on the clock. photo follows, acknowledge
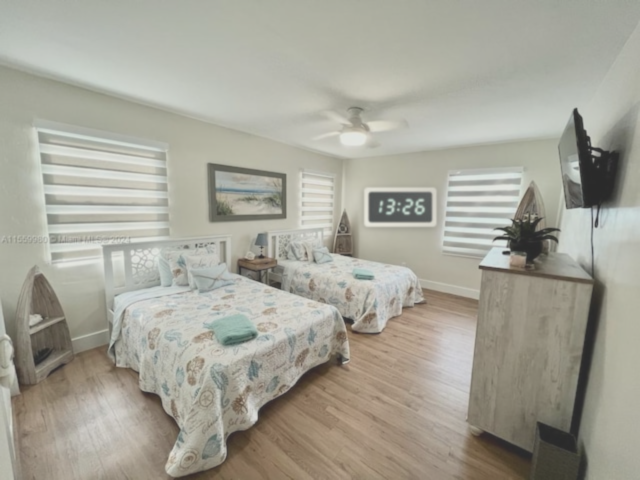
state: 13:26
